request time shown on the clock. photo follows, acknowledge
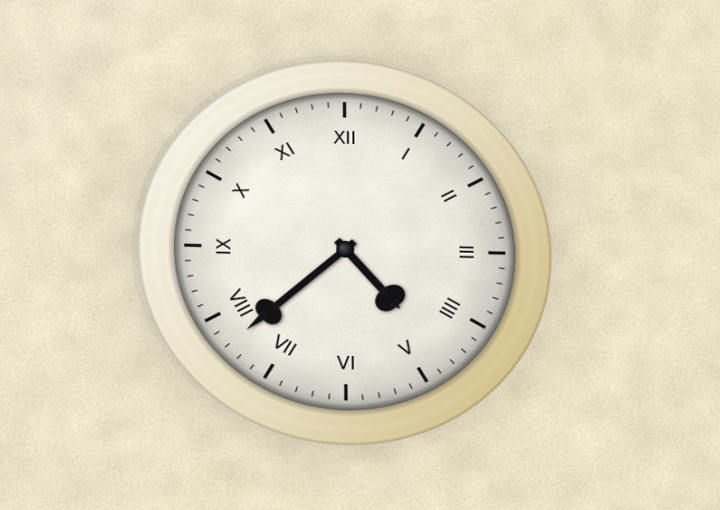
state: 4:38
